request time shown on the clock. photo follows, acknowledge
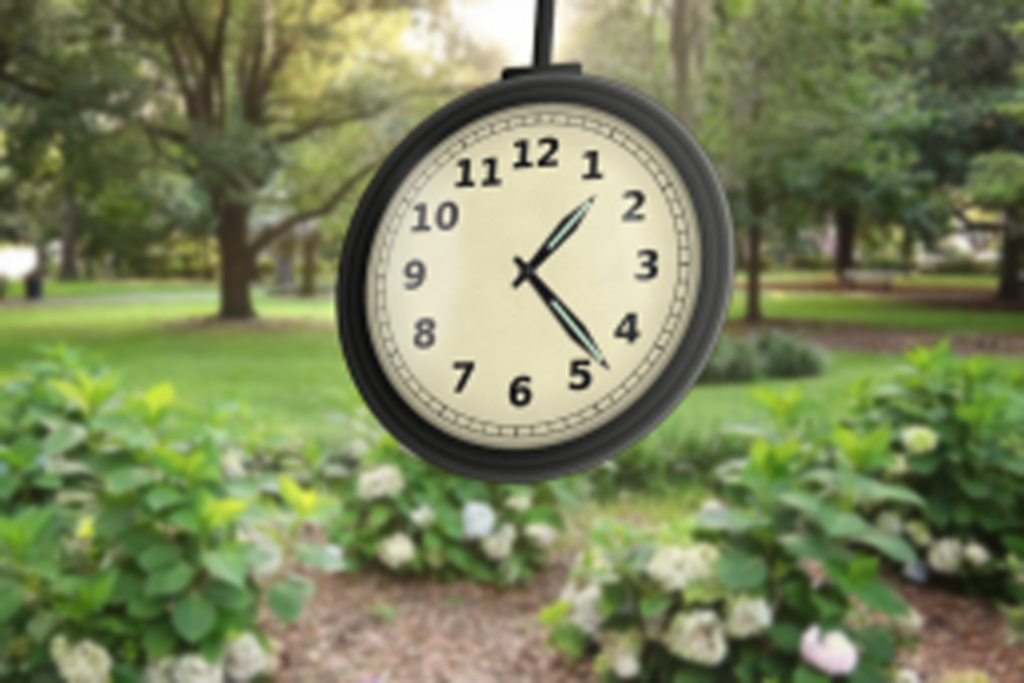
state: 1:23
